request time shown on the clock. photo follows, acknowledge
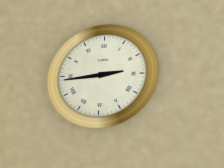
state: 2:44
